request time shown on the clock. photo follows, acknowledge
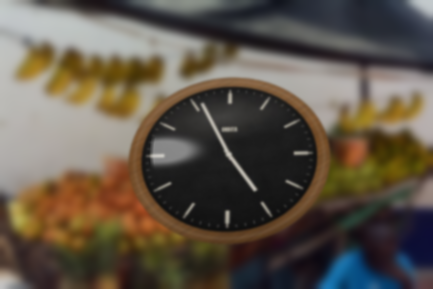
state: 4:56
